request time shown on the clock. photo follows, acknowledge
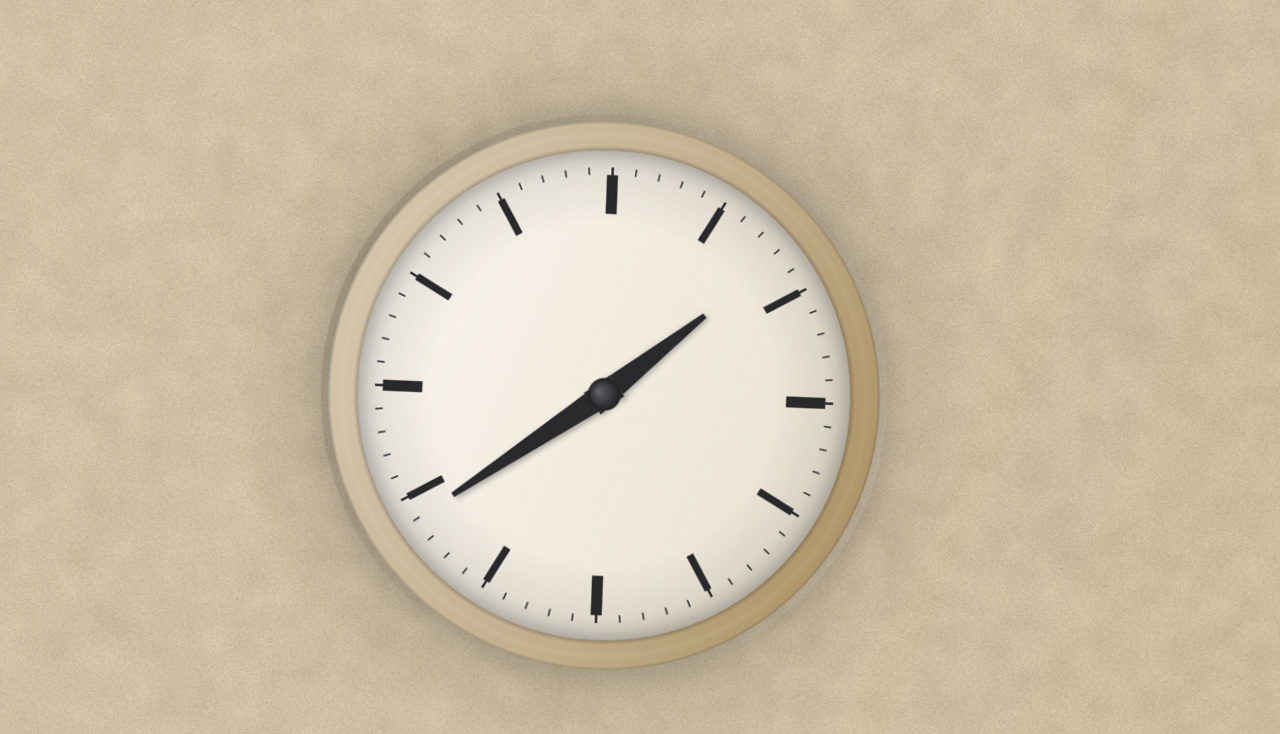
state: 1:39
